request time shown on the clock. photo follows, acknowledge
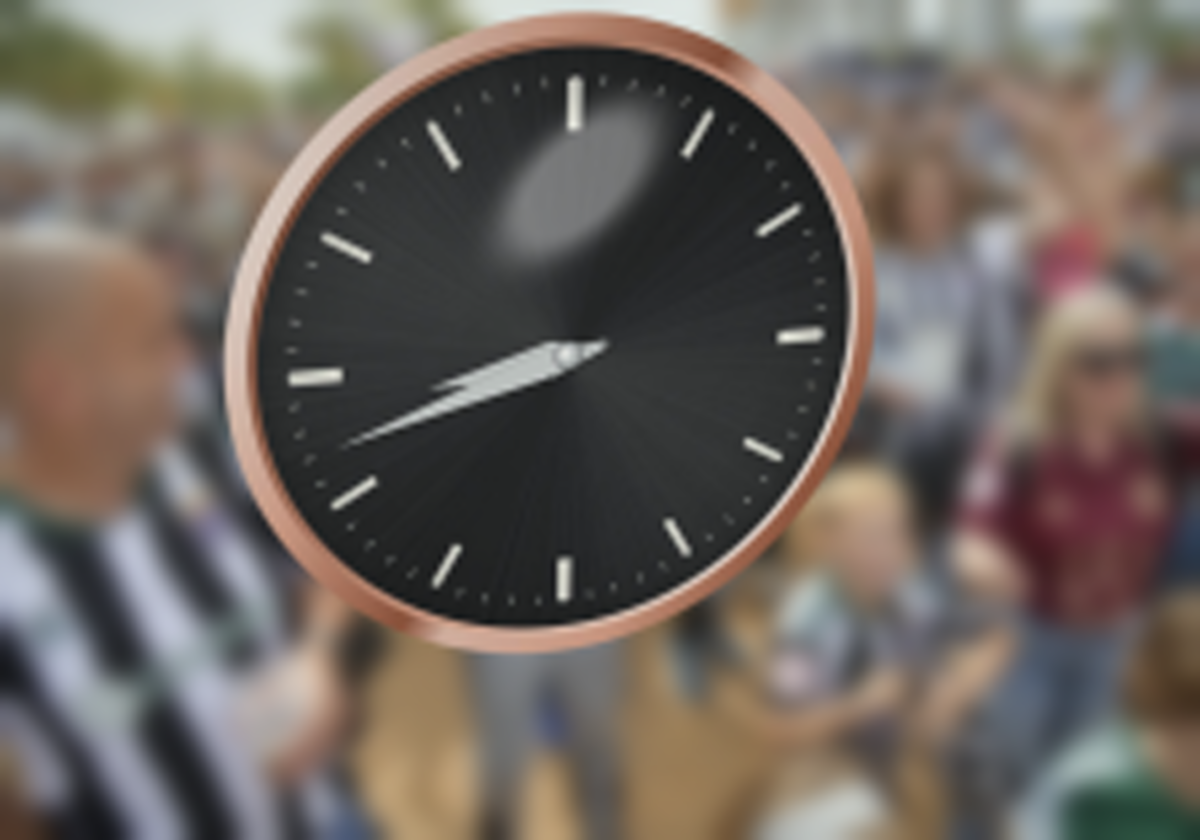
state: 8:42
